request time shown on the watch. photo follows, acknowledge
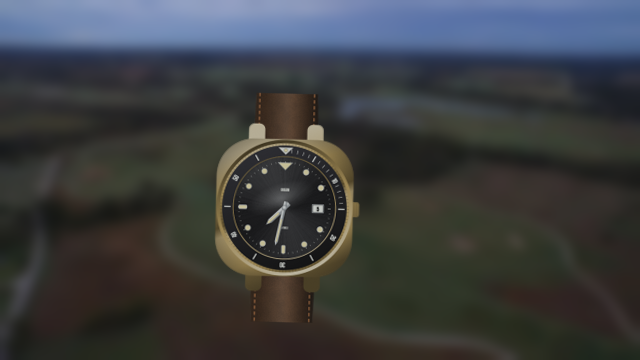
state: 7:32
